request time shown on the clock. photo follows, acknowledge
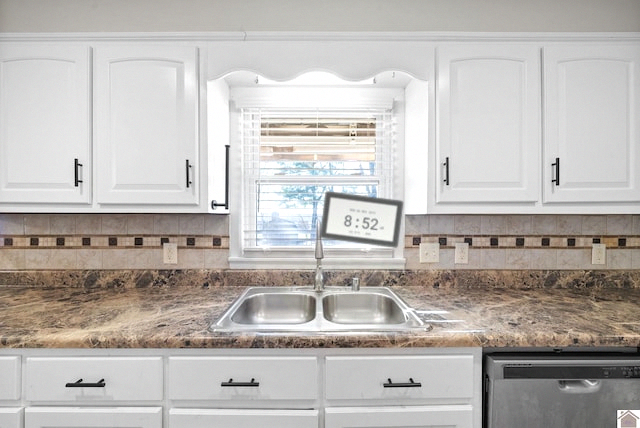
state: 8:52
